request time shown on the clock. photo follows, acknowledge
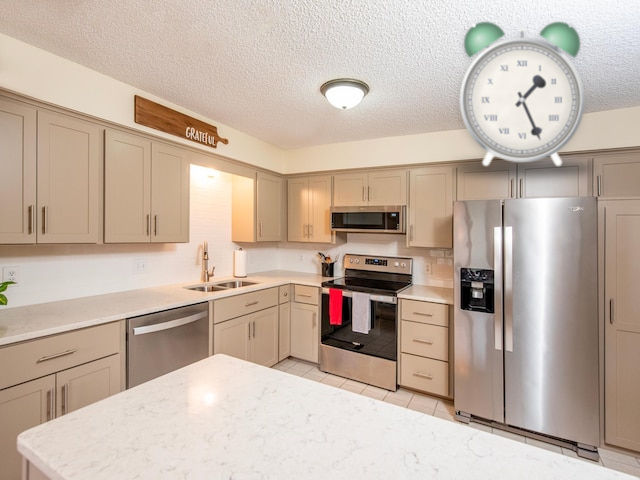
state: 1:26
